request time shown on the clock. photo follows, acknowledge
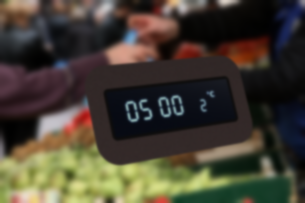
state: 5:00
